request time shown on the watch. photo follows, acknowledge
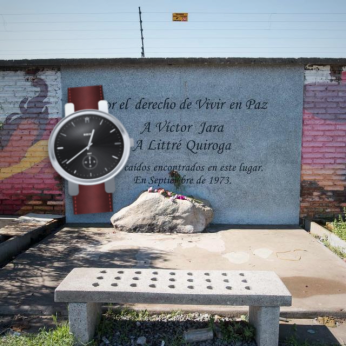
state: 12:39
